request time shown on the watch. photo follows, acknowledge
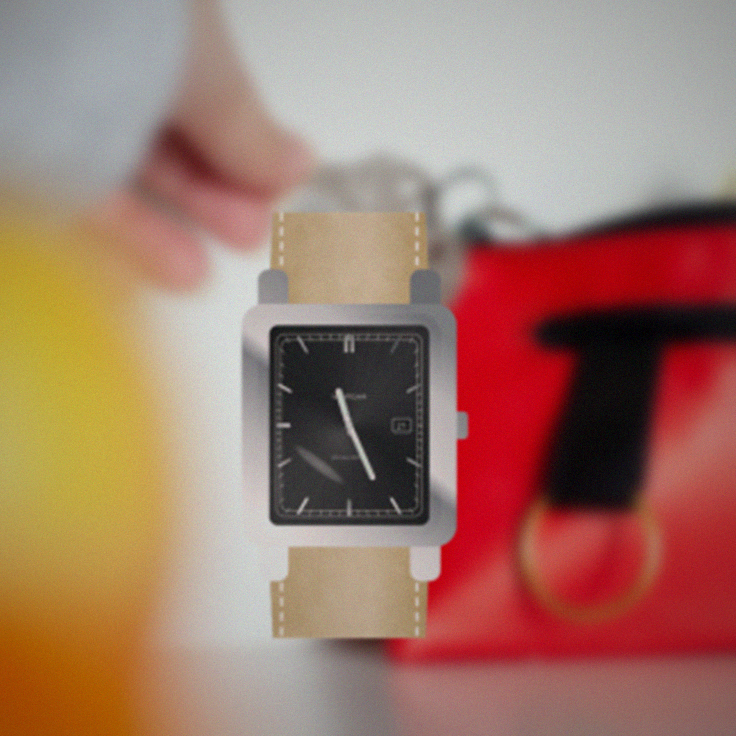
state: 11:26
